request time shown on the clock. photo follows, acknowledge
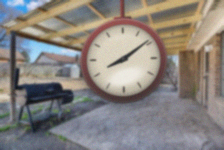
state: 8:09
